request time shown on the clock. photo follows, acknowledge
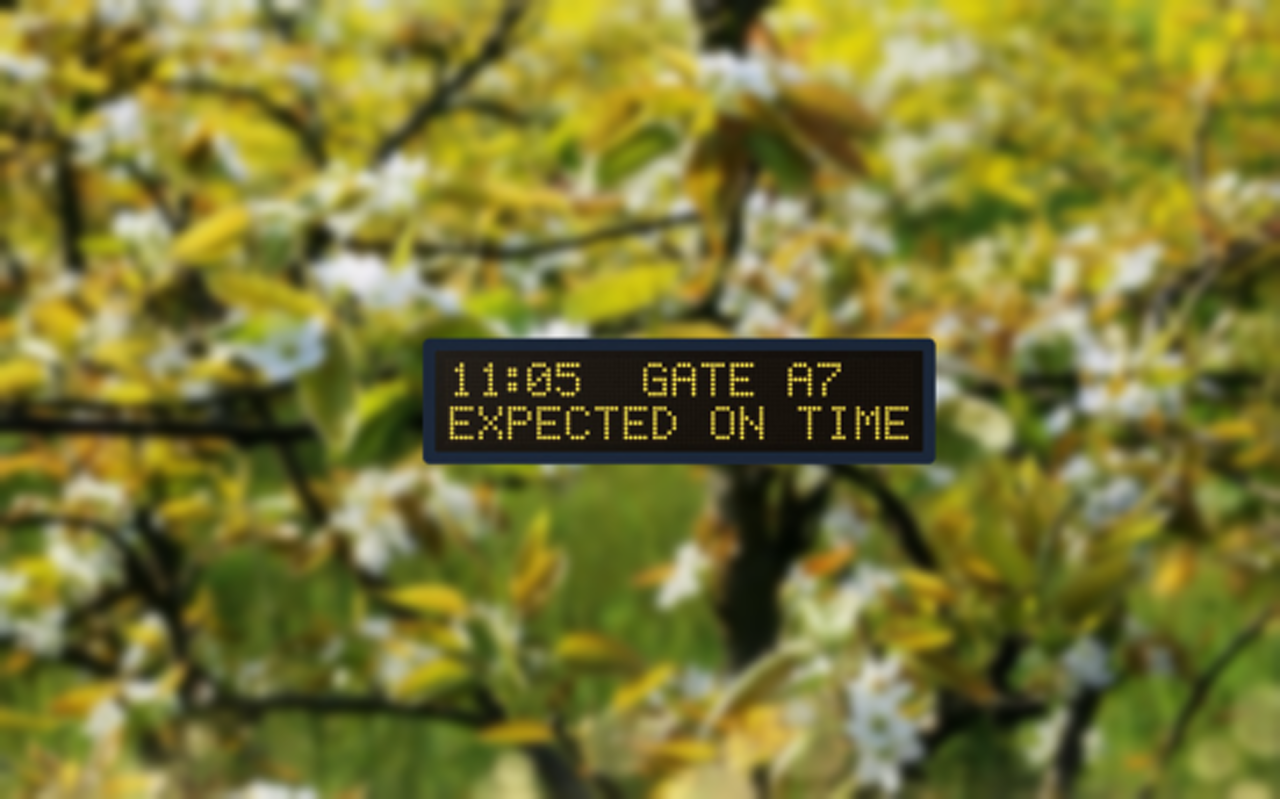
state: 11:05
